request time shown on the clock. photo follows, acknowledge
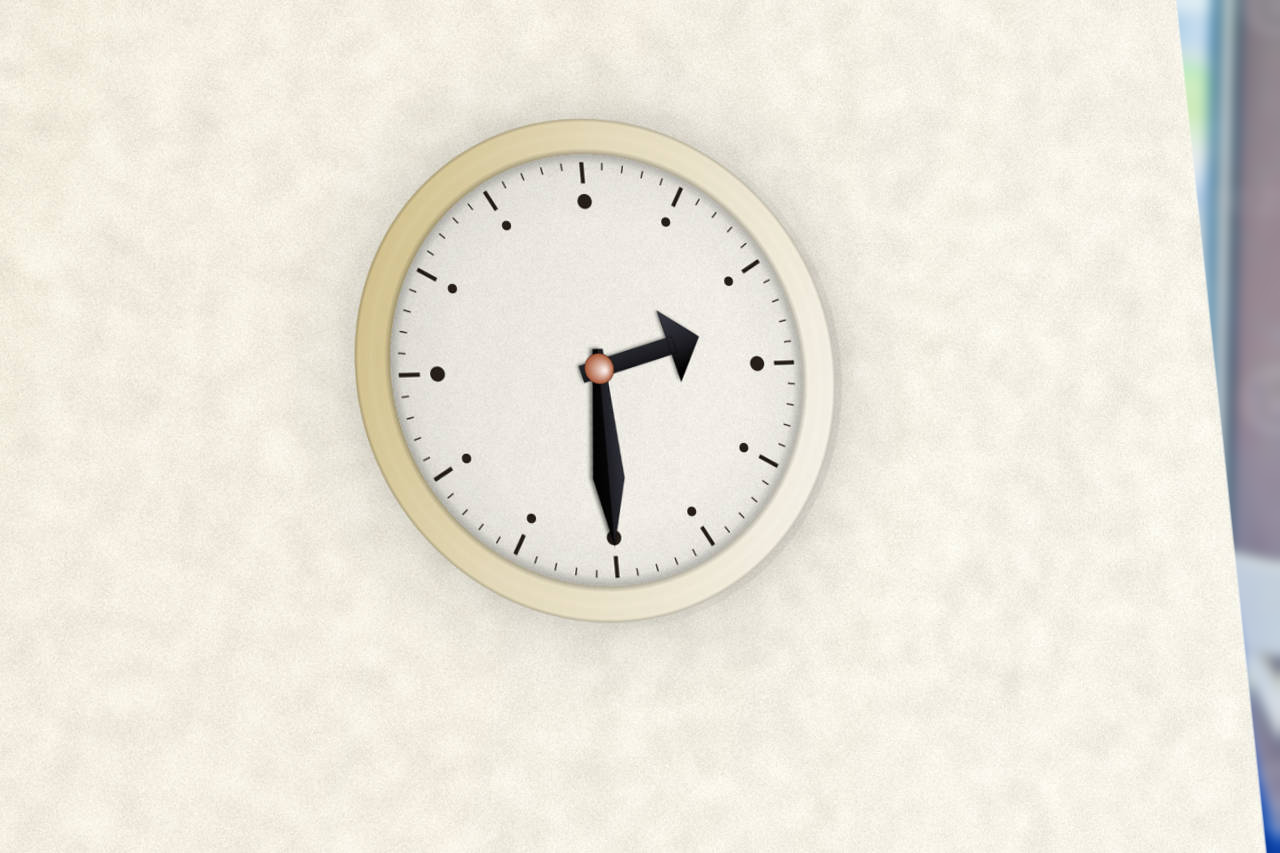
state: 2:30
